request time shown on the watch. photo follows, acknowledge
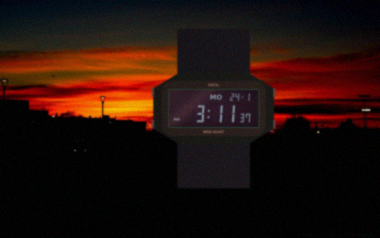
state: 3:11
